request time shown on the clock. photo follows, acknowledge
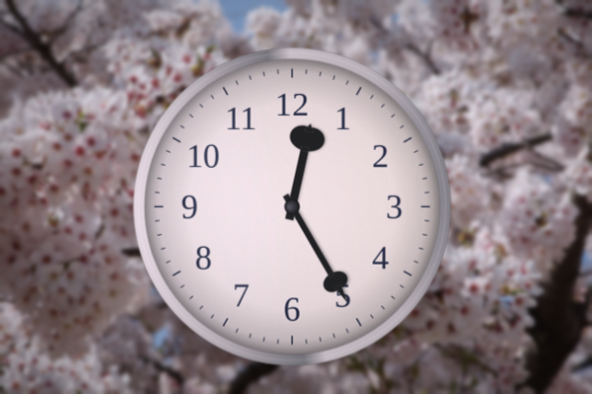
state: 12:25
